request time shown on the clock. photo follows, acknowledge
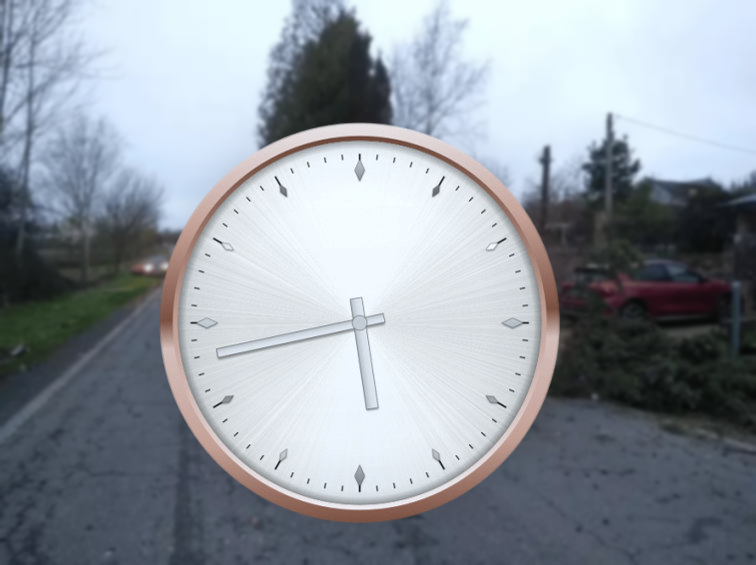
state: 5:43
